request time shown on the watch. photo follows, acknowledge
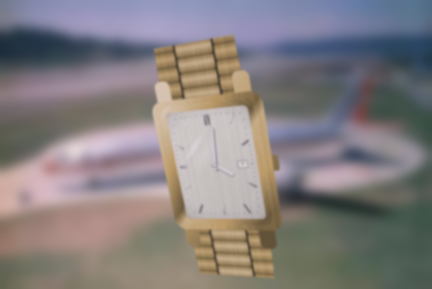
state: 4:01
